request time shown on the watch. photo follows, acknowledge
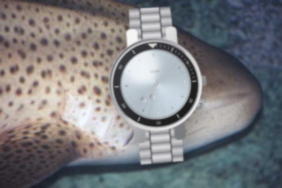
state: 6:37
